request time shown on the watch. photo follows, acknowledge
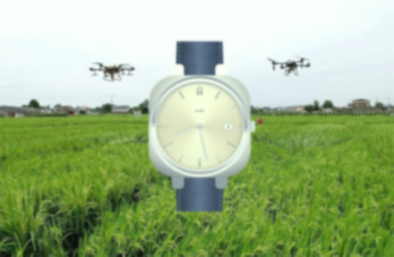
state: 8:28
